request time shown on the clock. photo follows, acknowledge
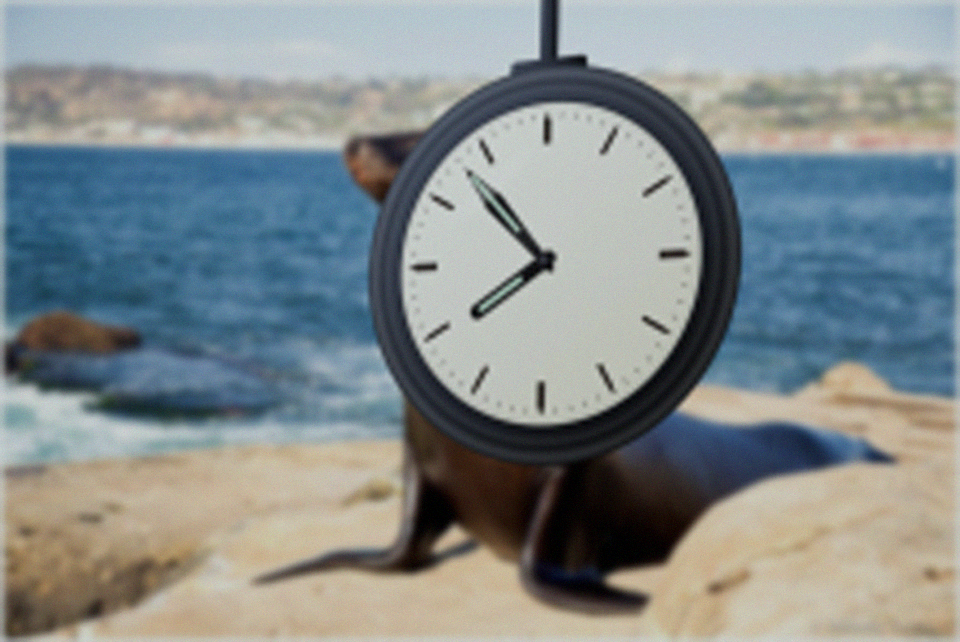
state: 7:53
